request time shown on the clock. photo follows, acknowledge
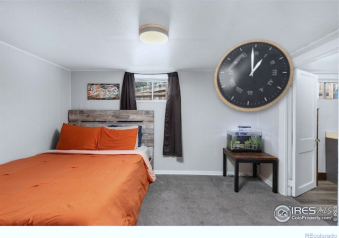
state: 12:59
